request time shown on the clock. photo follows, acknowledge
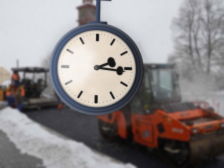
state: 2:16
